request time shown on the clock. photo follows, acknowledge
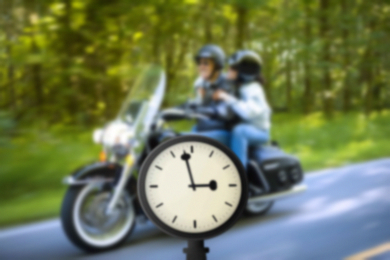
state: 2:58
